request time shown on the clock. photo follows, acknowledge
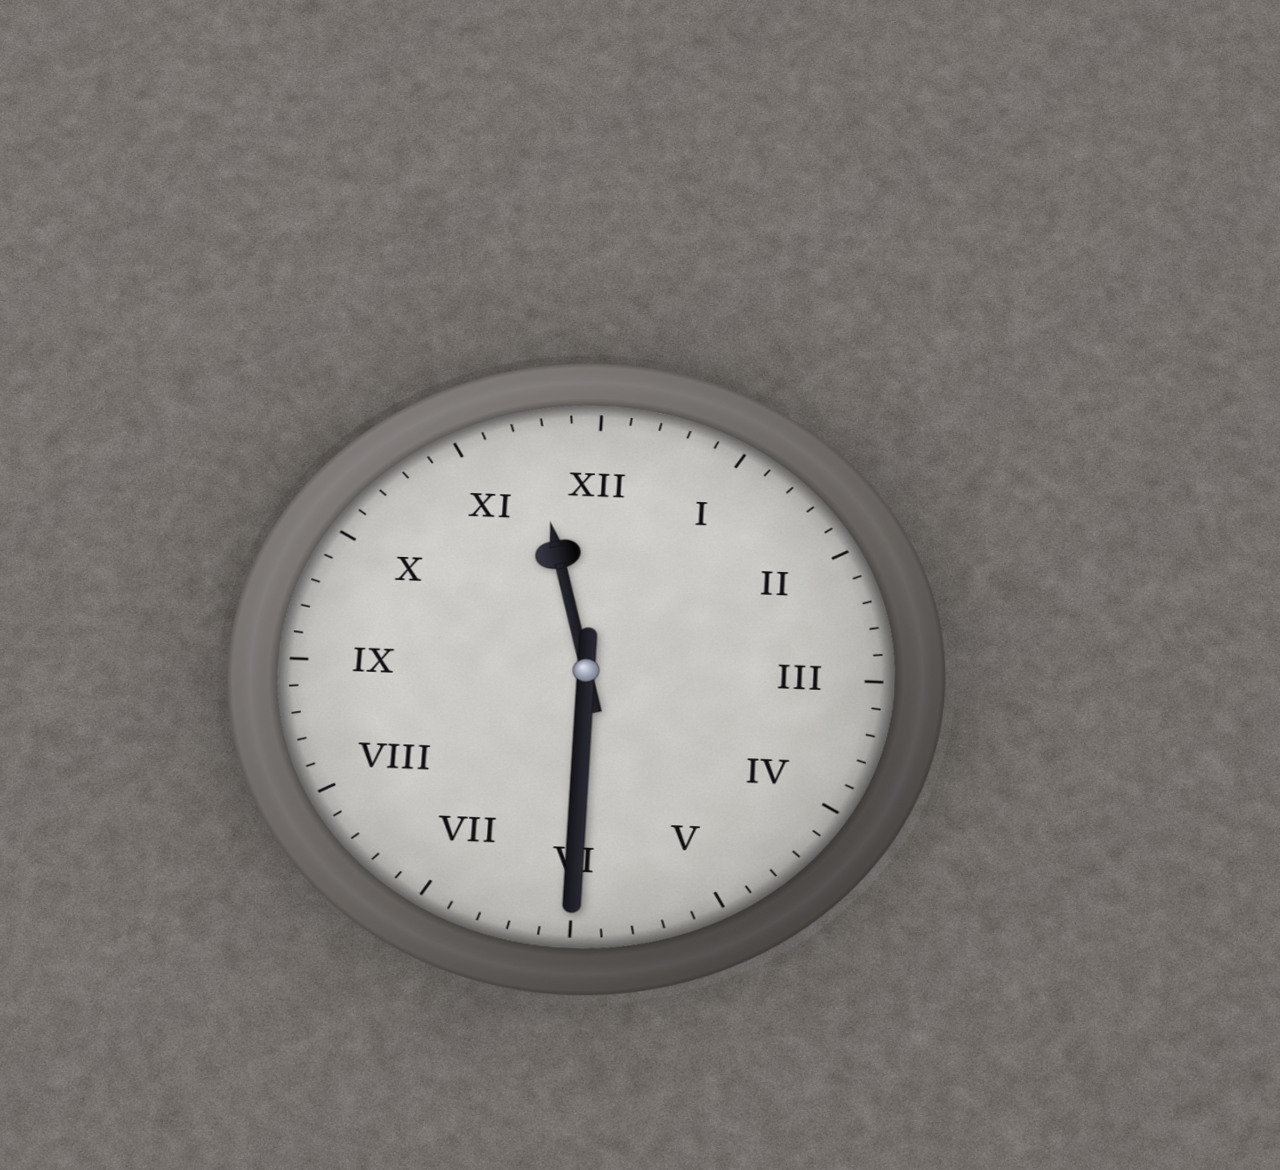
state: 11:30
